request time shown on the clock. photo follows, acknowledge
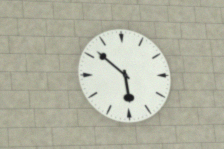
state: 5:52
